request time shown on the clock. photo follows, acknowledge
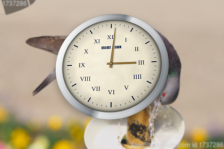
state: 3:01
